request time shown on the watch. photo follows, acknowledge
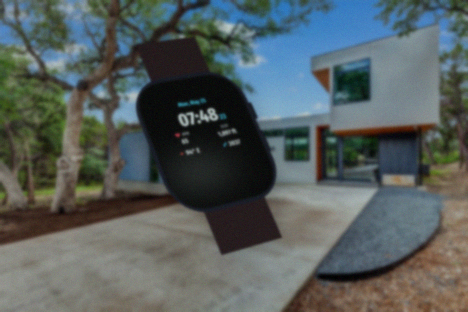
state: 7:48
